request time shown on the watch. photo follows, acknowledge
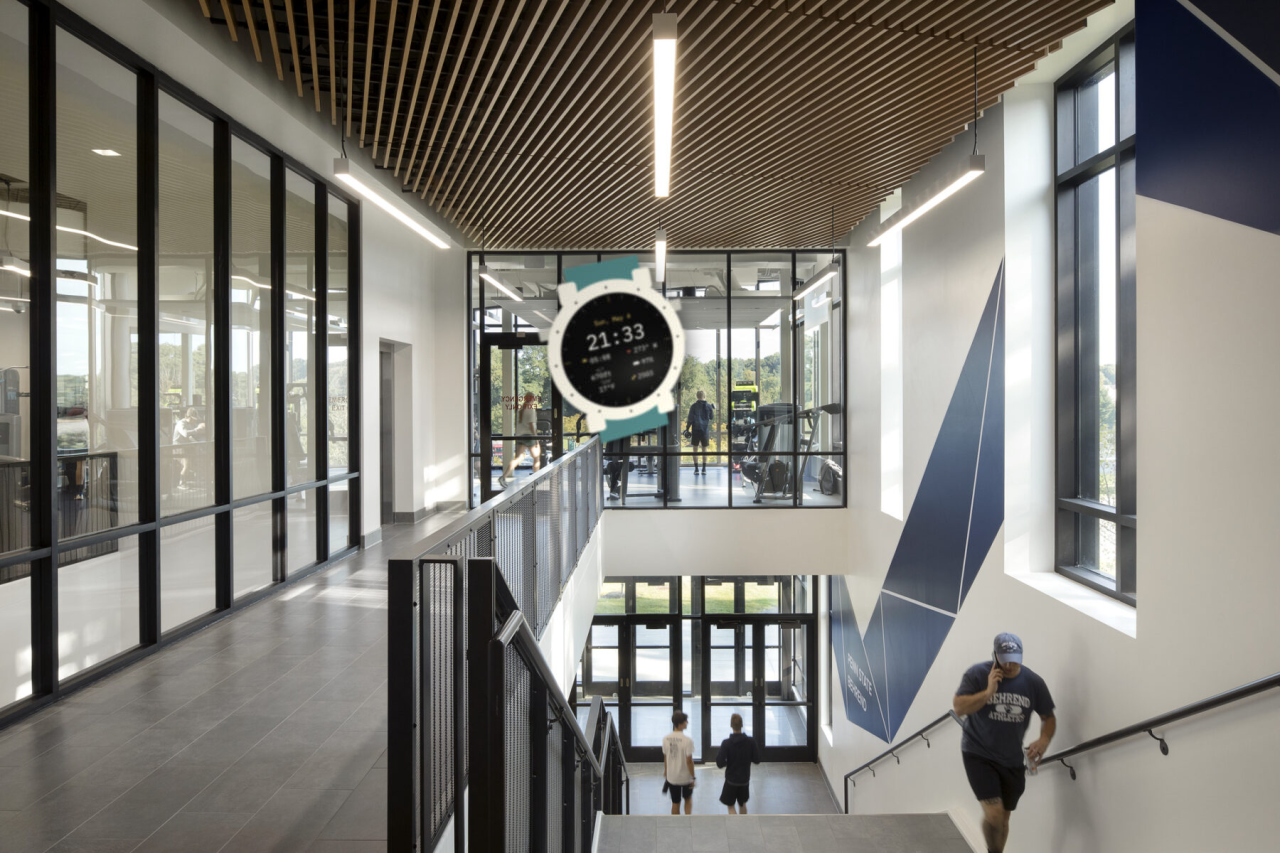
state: 21:33
